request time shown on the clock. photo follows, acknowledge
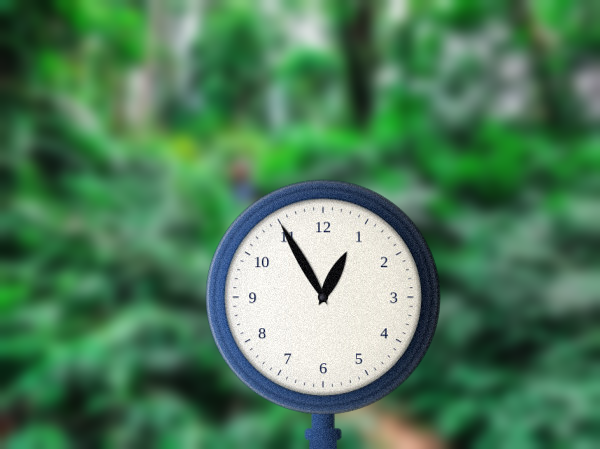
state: 12:55
